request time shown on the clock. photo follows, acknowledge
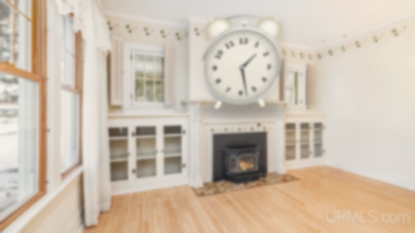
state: 1:28
